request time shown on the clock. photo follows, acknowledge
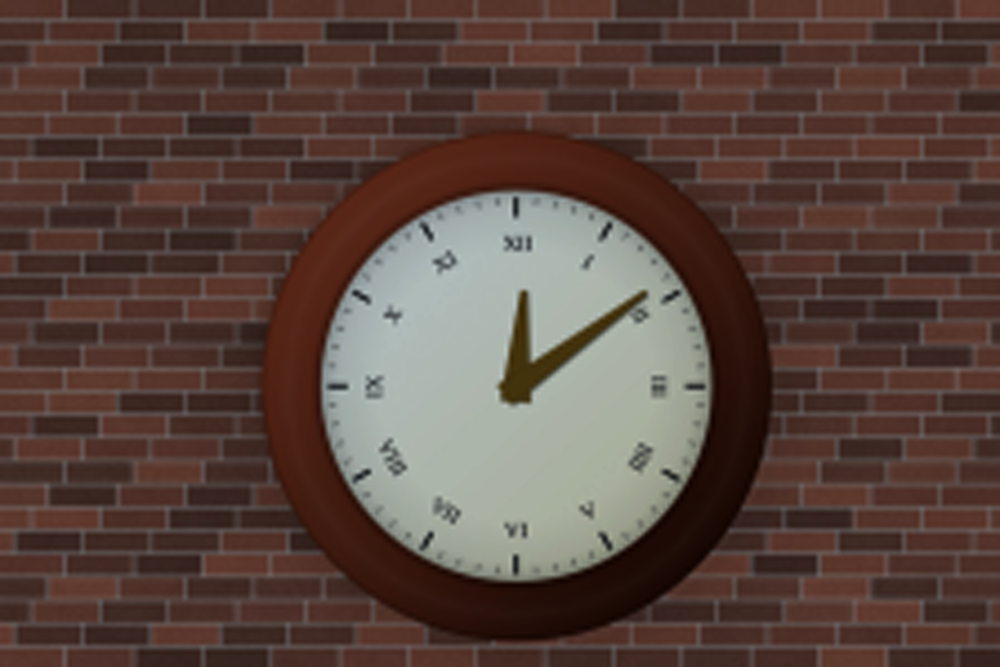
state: 12:09
